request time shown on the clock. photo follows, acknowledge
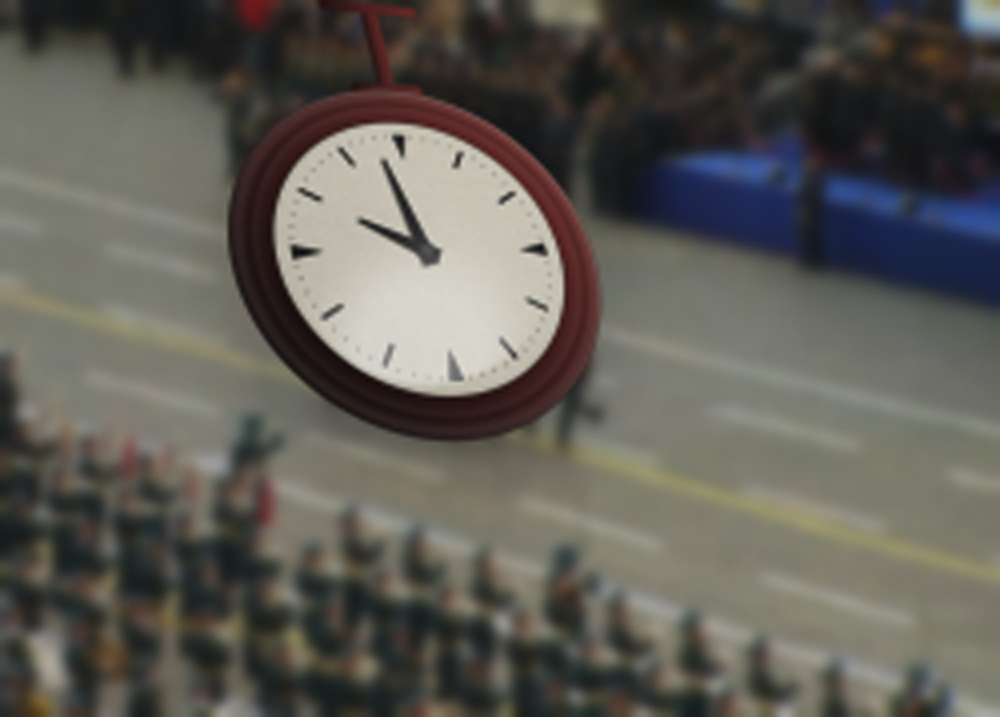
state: 9:58
